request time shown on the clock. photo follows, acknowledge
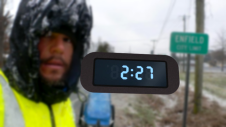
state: 2:27
